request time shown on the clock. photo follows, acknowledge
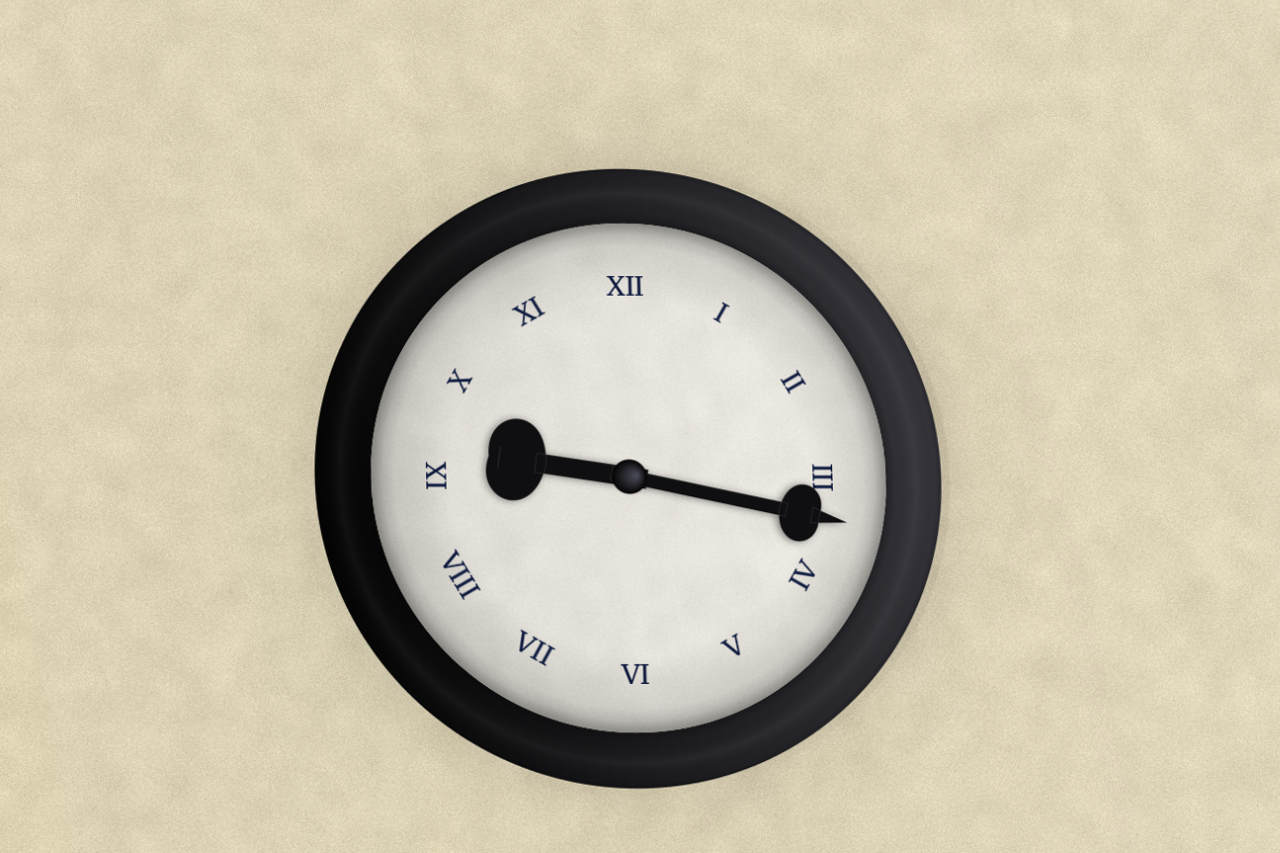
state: 9:17
